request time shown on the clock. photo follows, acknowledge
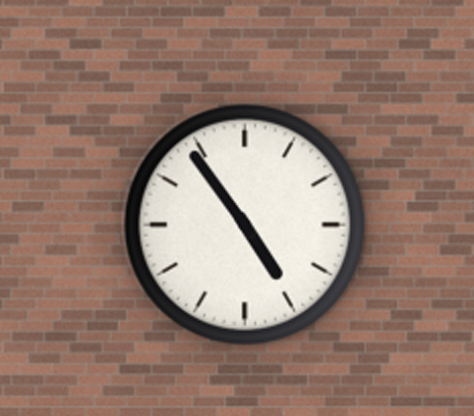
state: 4:54
